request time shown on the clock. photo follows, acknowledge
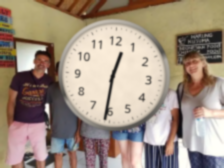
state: 12:31
